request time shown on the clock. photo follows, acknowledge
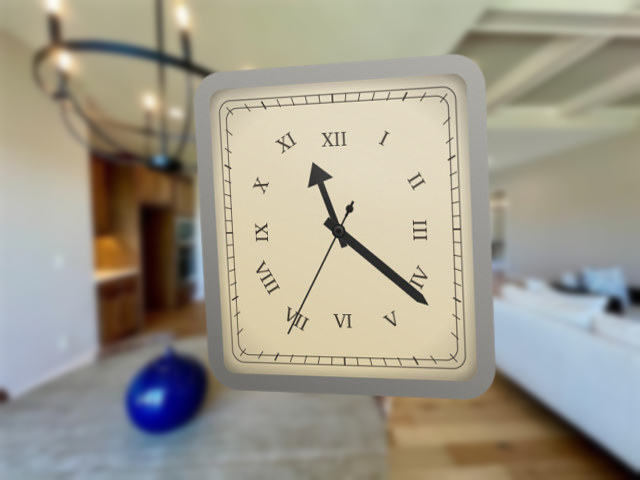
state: 11:21:35
